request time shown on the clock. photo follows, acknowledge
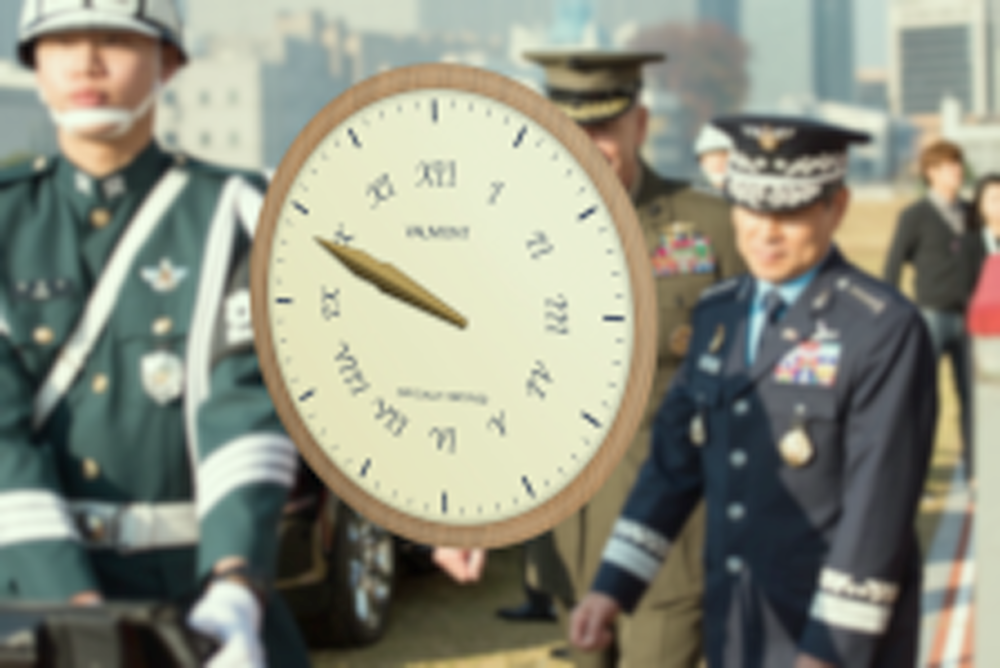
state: 9:49
